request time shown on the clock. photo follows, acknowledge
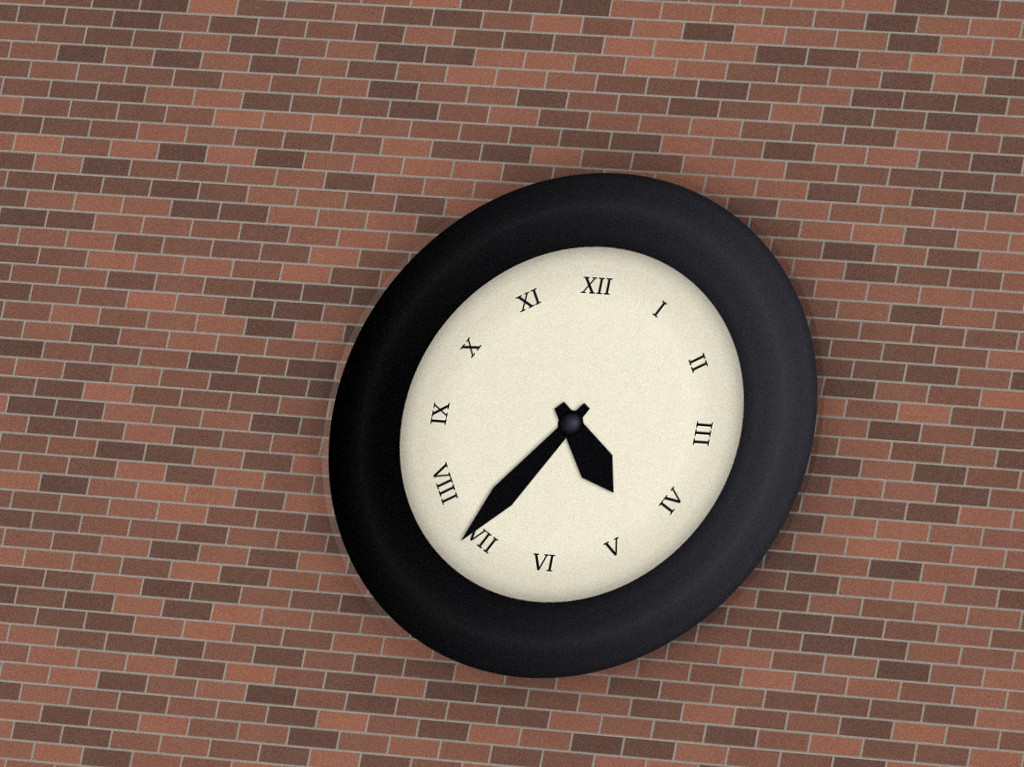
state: 4:36
